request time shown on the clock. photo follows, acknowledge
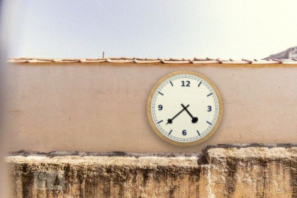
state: 4:38
